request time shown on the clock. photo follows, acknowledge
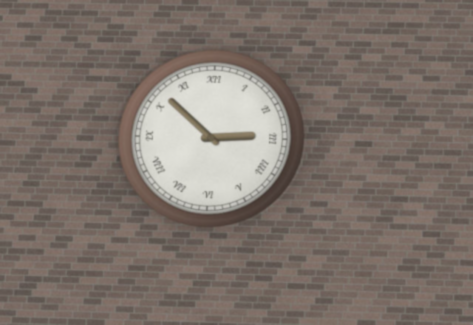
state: 2:52
